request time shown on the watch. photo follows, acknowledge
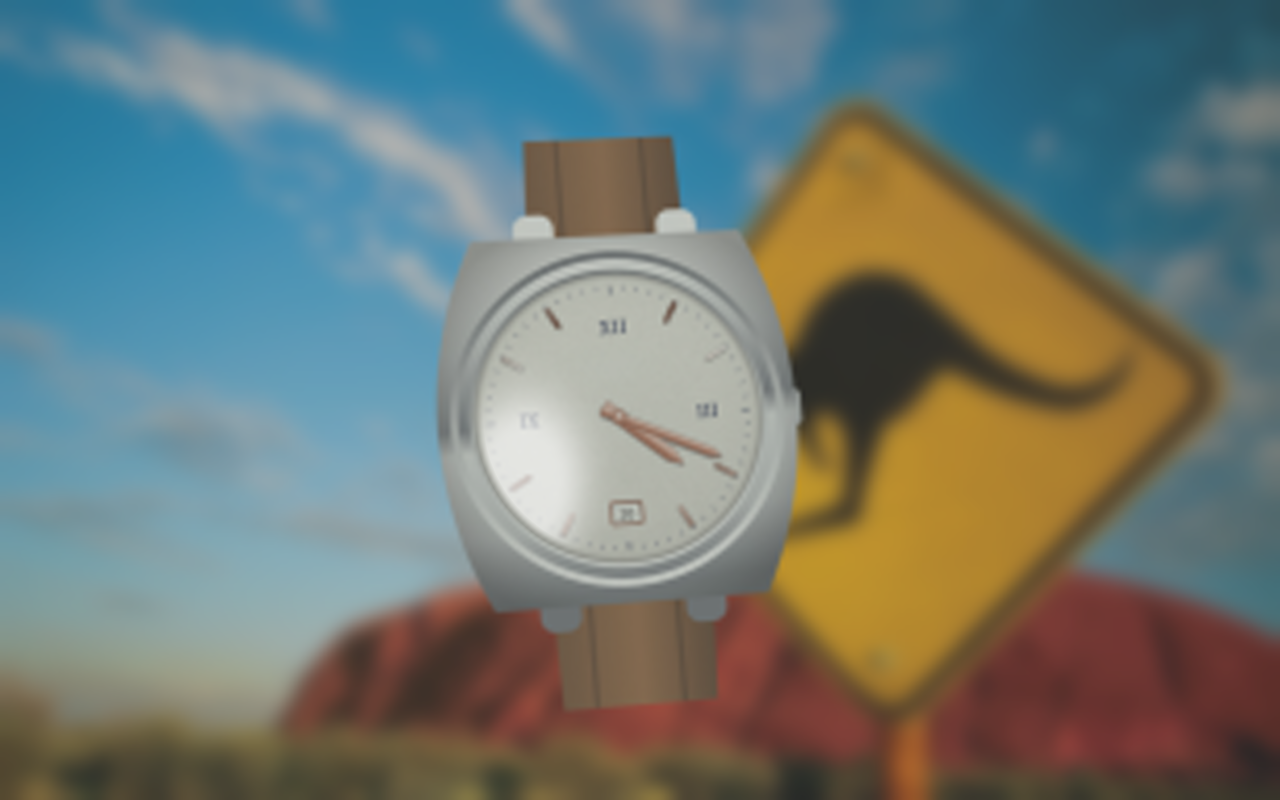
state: 4:19
